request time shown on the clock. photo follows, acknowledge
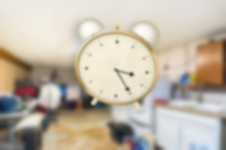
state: 3:25
